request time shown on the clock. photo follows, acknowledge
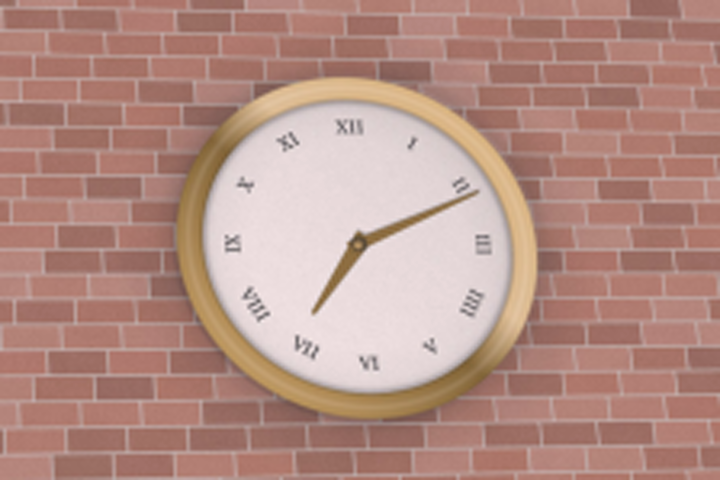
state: 7:11
